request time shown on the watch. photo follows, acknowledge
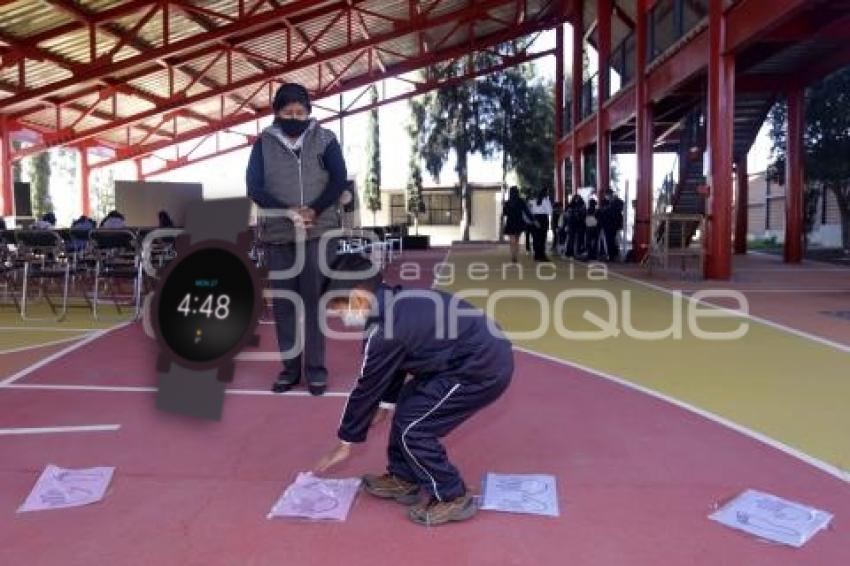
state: 4:48
